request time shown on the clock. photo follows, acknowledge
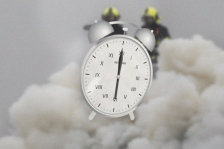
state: 6:00
